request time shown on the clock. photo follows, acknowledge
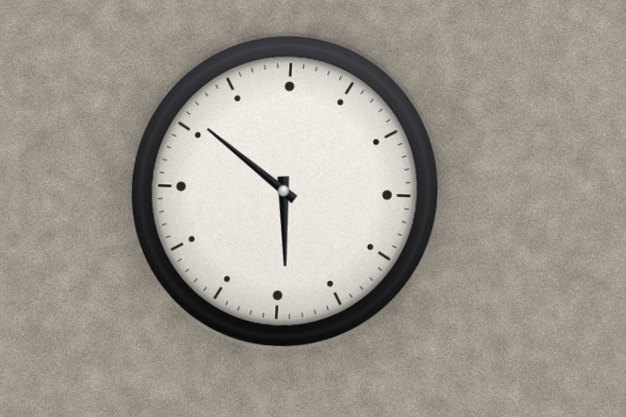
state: 5:51
